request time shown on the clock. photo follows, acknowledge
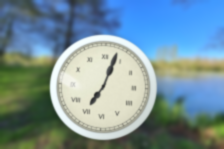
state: 7:03
